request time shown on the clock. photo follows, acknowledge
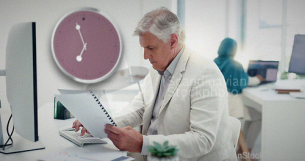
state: 6:57
